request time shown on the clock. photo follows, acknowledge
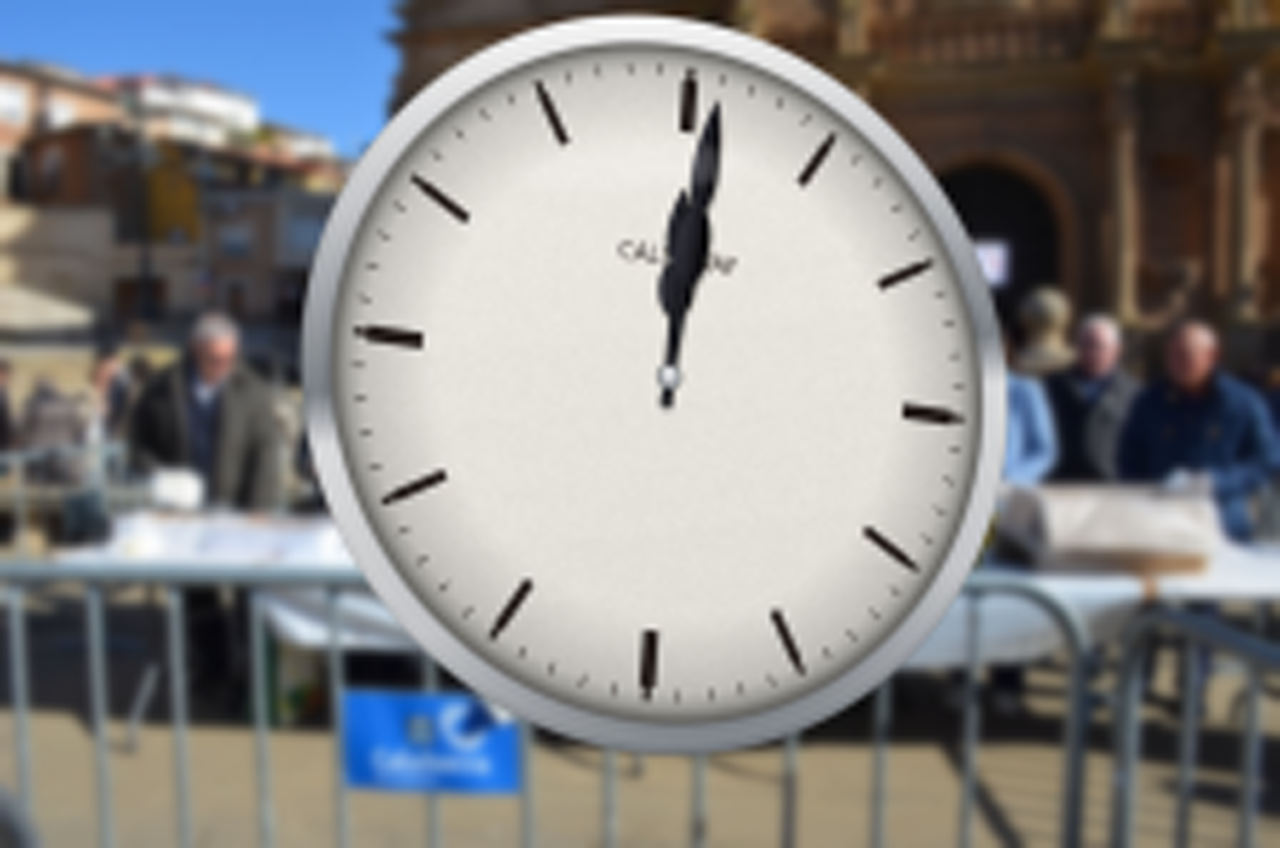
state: 12:01
